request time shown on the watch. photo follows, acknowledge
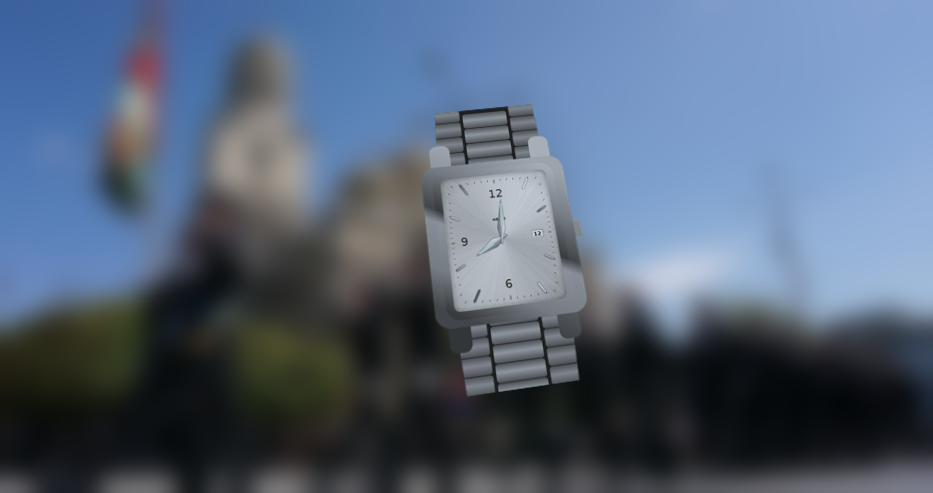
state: 8:01
